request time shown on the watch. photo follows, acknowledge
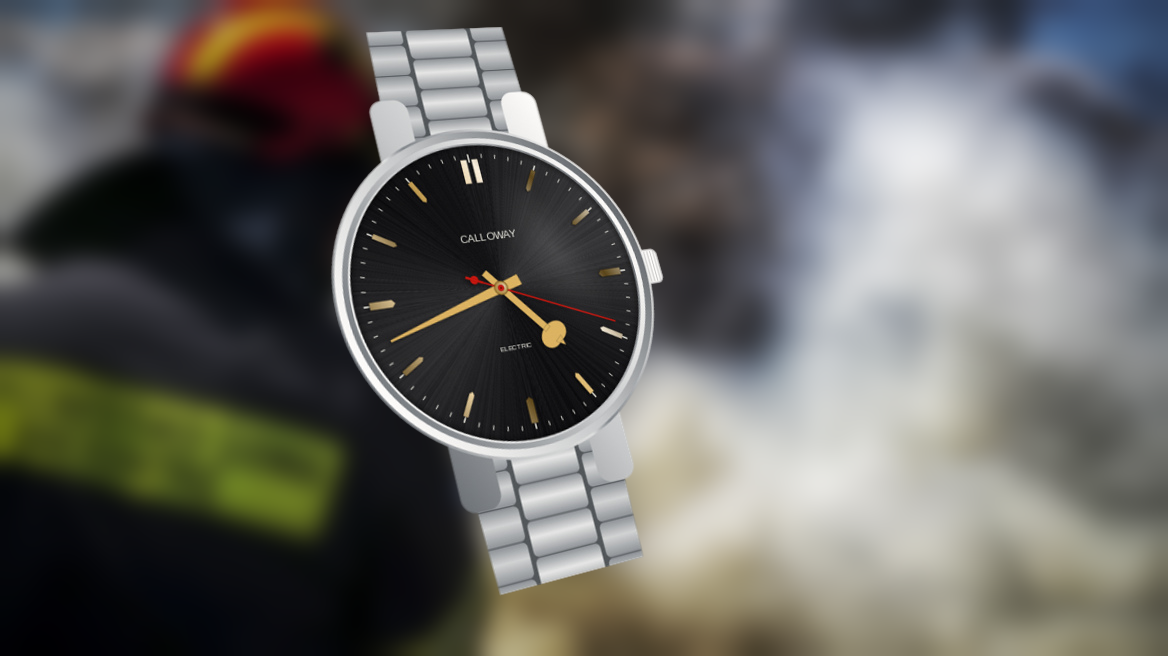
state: 4:42:19
